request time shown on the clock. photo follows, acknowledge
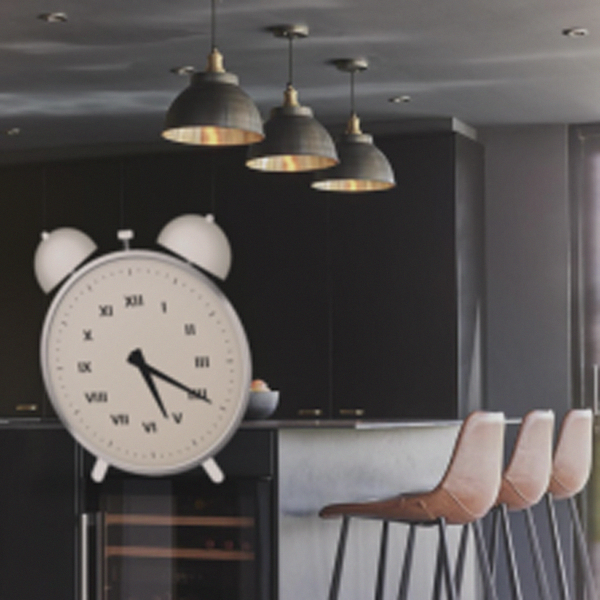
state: 5:20
